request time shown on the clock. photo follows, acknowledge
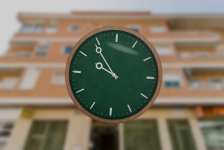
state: 9:54
